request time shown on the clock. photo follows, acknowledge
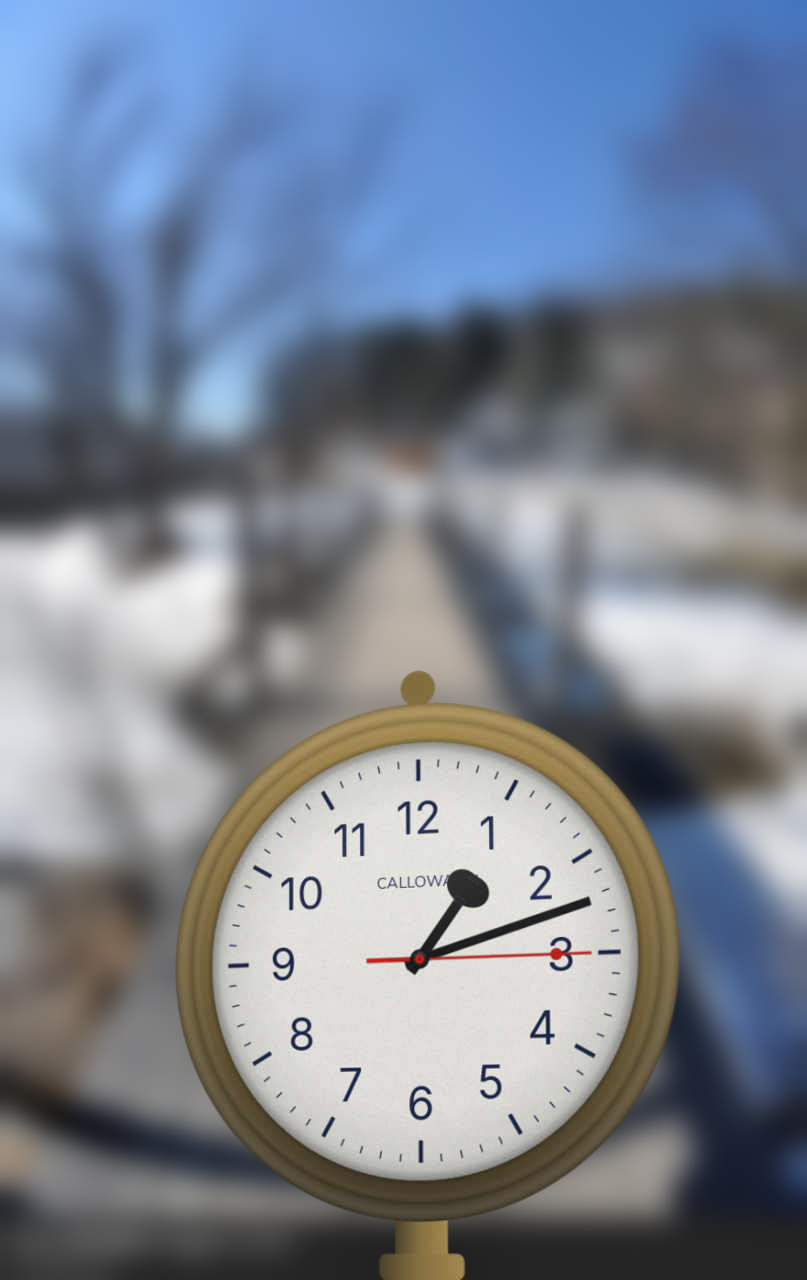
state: 1:12:15
